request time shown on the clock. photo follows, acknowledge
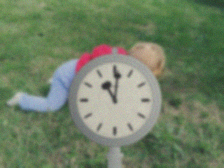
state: 11:01
